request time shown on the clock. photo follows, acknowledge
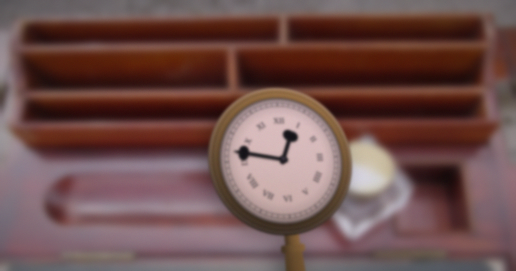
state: 12:47
